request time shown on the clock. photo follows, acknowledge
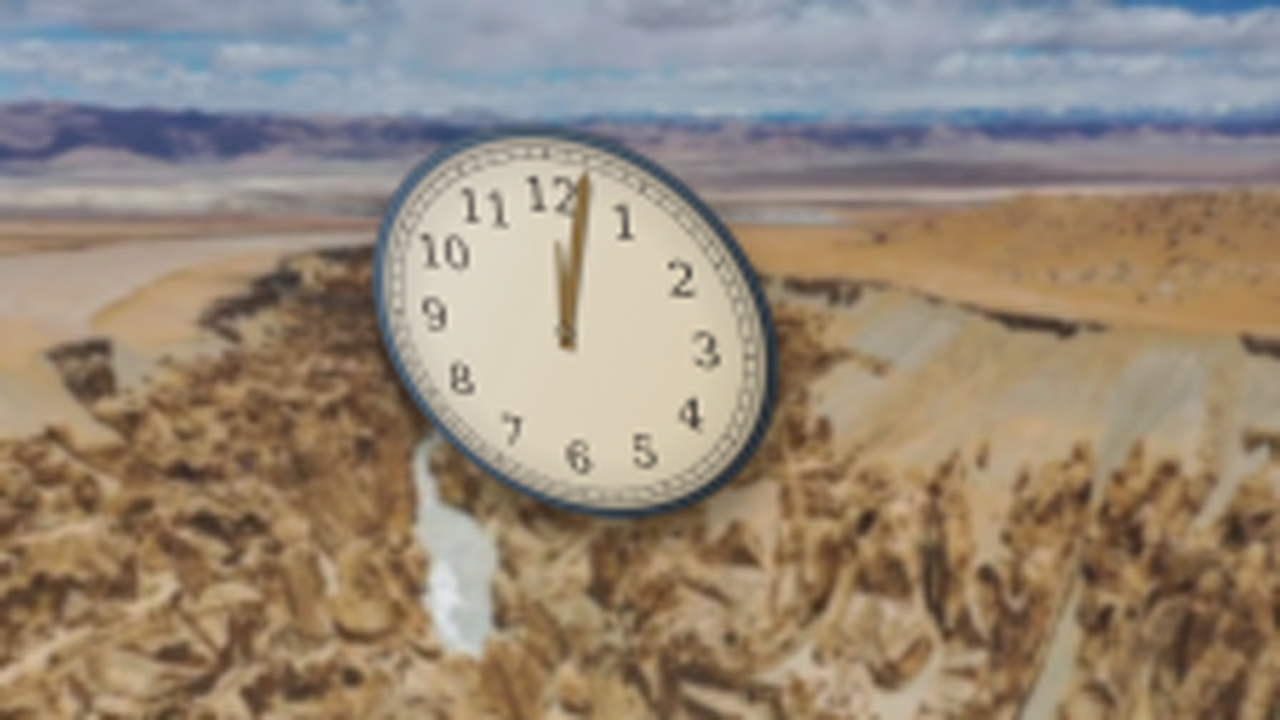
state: 12:02
